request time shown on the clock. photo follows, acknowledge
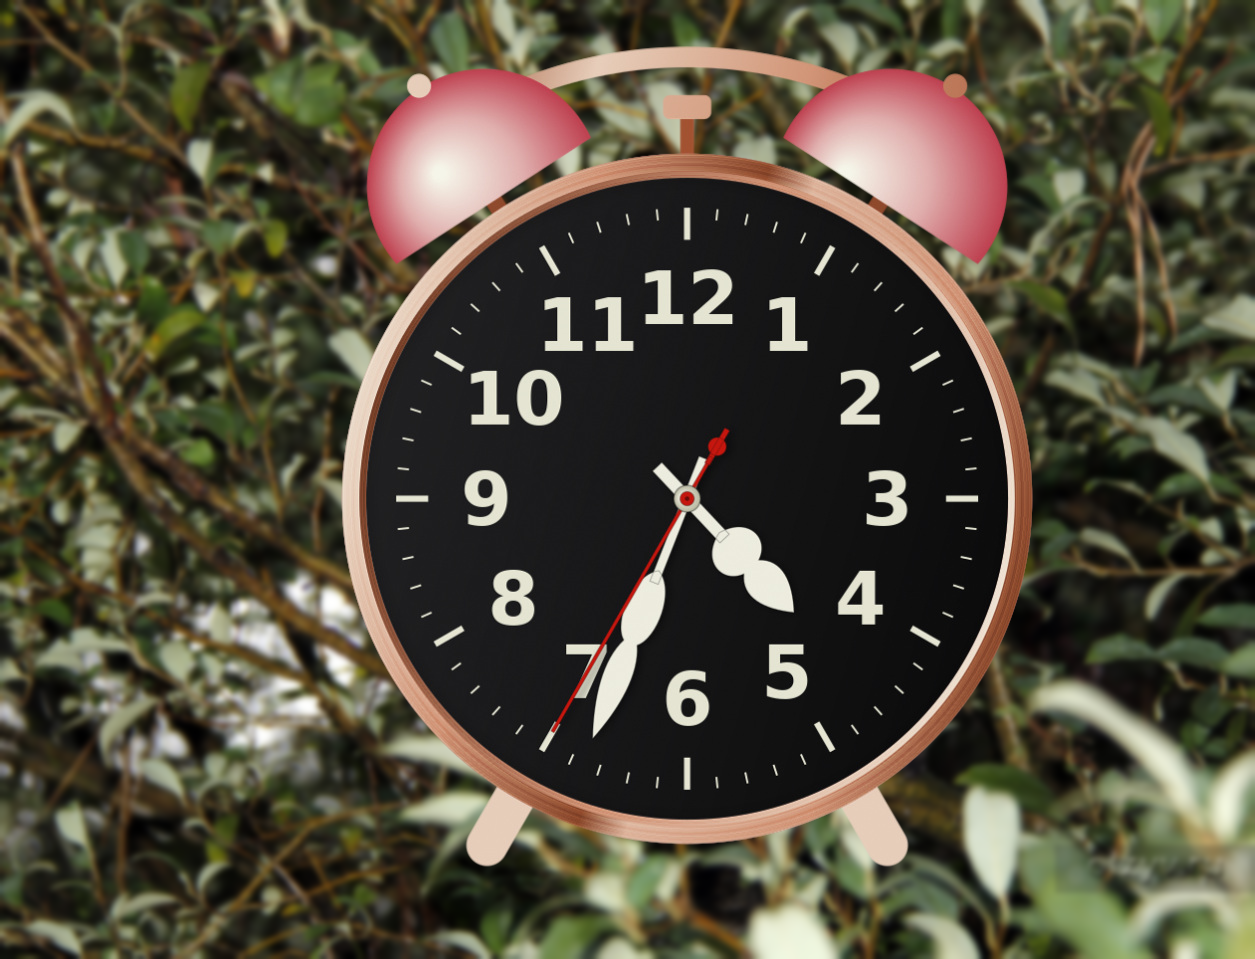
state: 4:33:35
